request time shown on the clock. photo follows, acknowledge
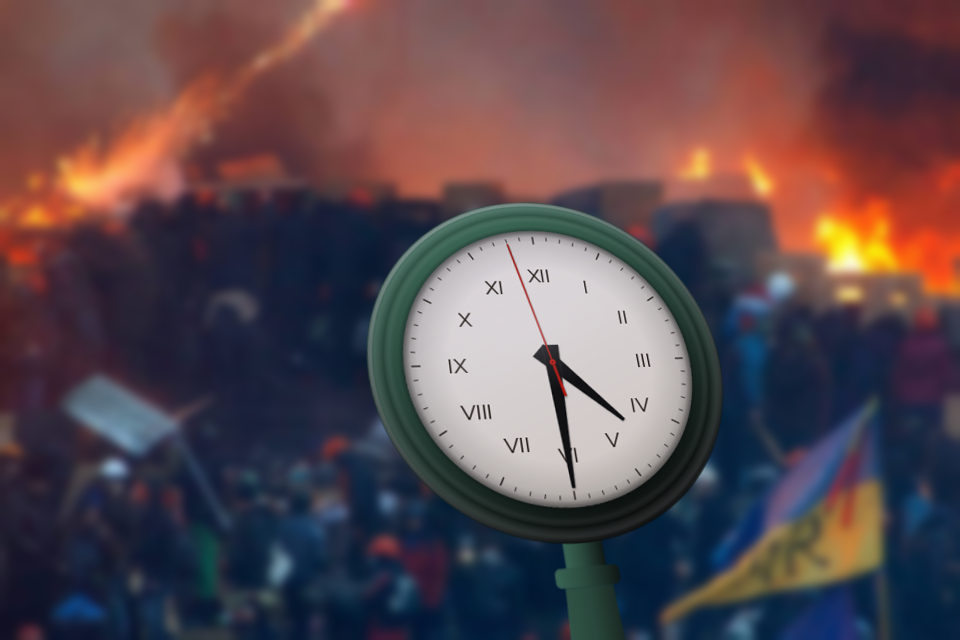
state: 4:29:58
